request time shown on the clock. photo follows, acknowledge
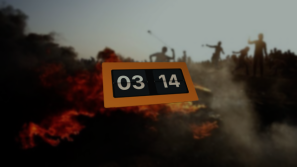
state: 3:14
